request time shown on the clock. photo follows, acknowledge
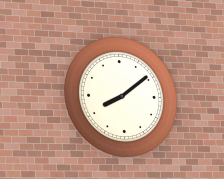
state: 8:09
